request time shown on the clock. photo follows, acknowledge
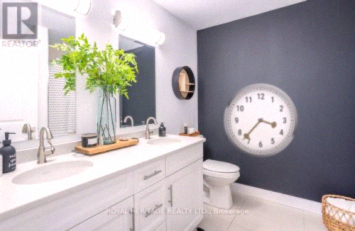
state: 3:37
